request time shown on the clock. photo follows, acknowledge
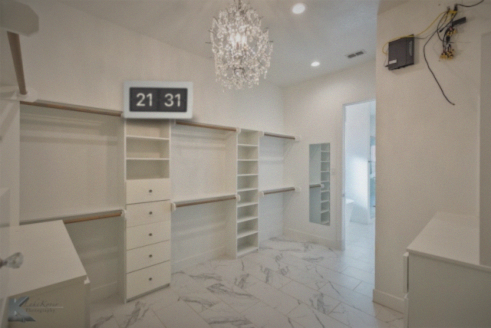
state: 21:31
